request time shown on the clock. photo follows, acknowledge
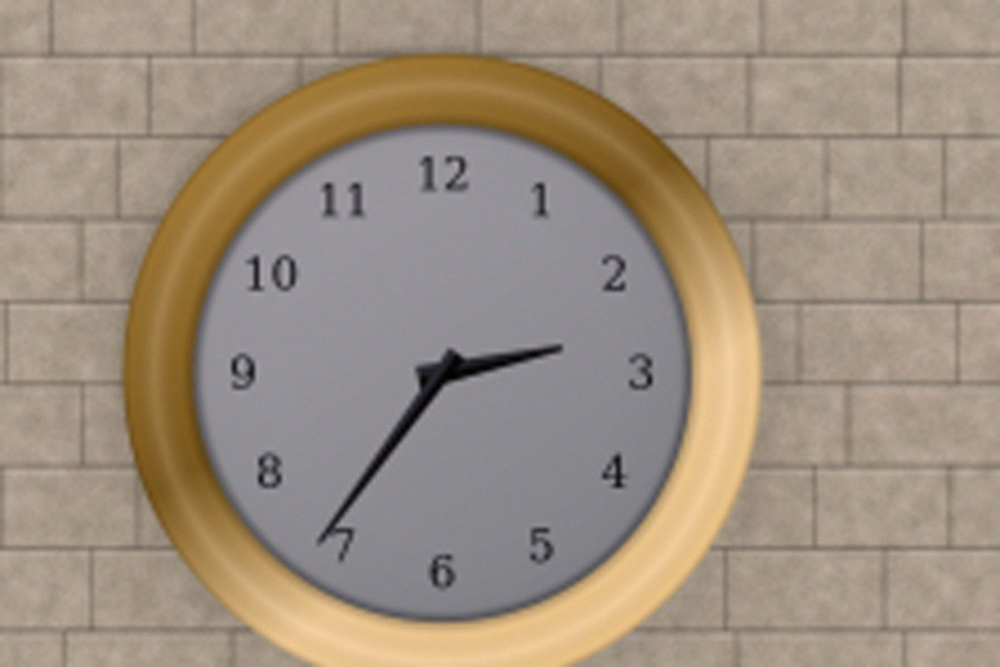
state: 2:36
